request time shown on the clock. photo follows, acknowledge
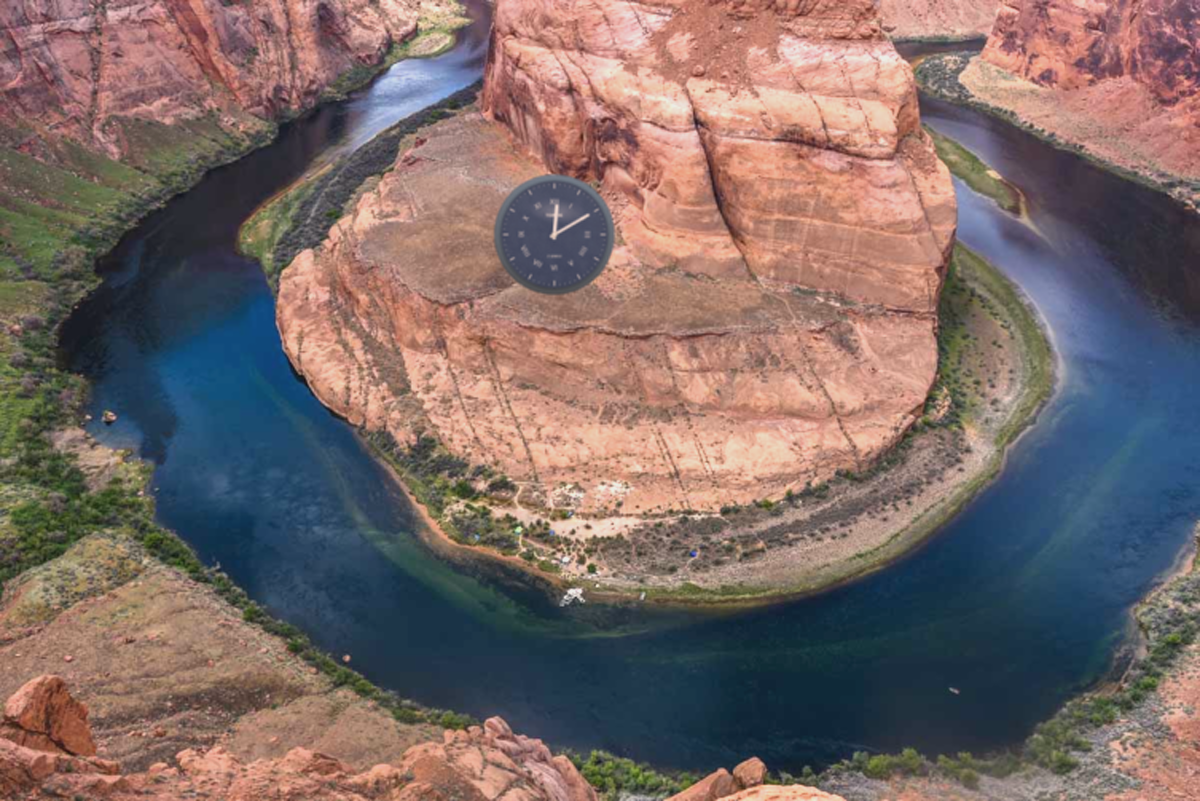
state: 12:10
